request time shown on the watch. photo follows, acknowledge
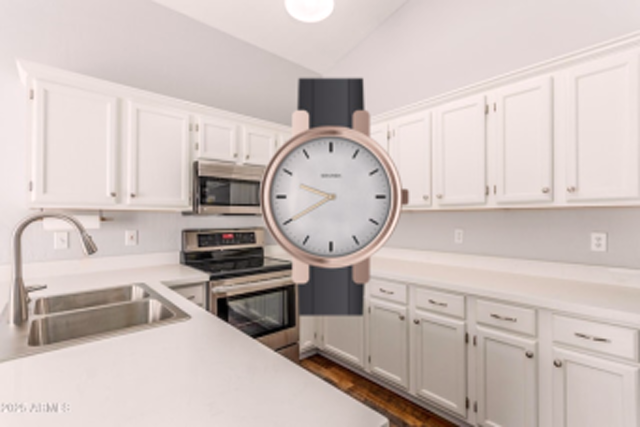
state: 9:40
